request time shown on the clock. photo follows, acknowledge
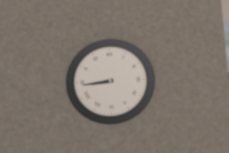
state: 8:44
